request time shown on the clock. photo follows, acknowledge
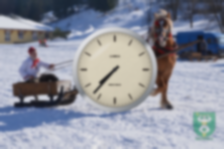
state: 7:37
